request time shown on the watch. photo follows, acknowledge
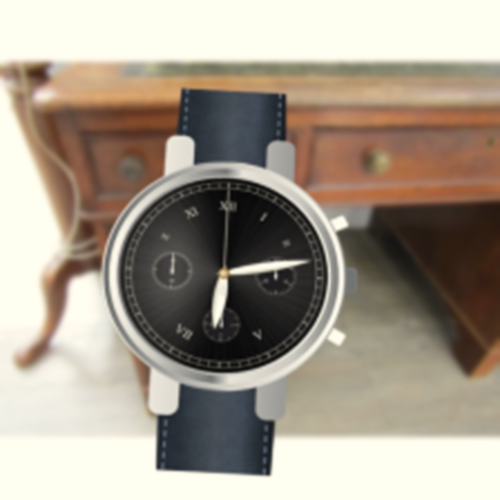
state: 6:13
